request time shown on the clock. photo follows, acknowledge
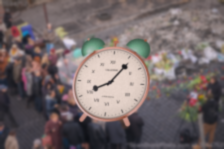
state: 8:06
